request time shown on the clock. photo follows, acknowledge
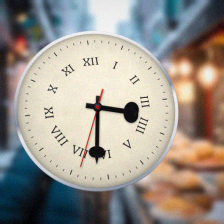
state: 3:31:34
